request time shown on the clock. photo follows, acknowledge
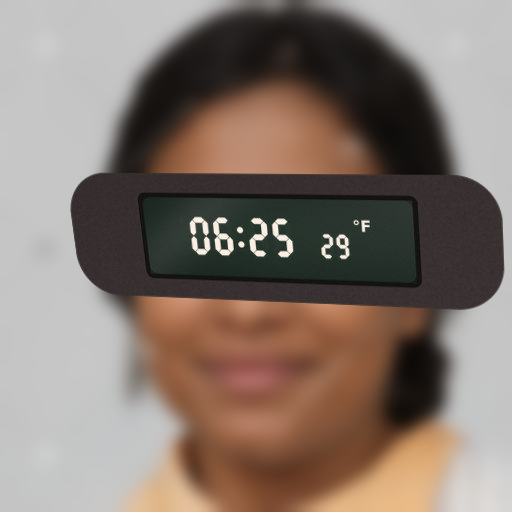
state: 6:25
